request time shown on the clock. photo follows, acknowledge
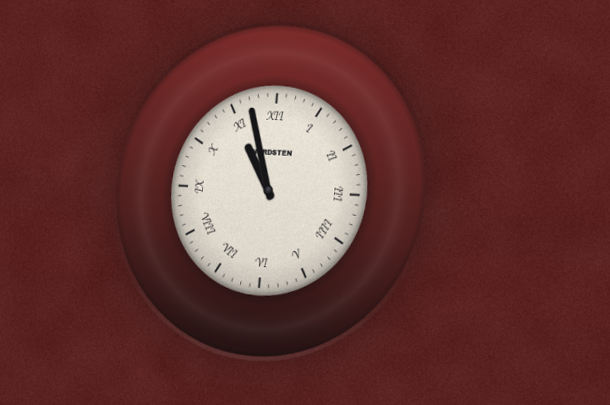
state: 10:57
